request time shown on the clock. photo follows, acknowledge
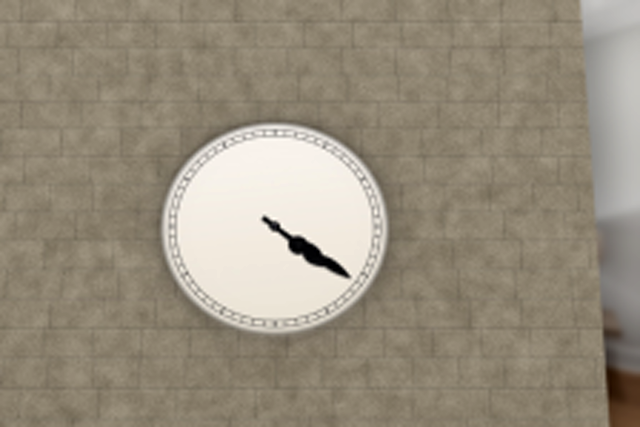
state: 4:21
